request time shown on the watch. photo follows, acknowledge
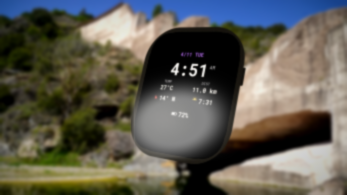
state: 4:51
